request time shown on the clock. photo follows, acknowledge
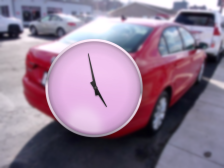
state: 4:58
